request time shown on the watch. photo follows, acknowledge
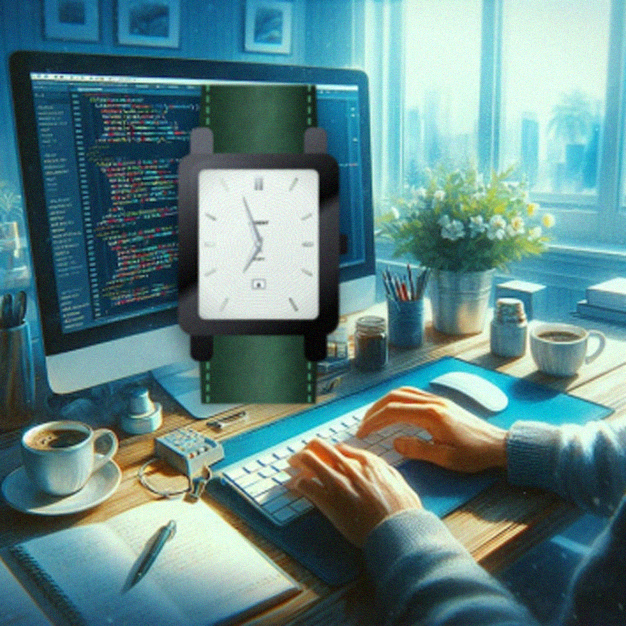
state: 6:57
